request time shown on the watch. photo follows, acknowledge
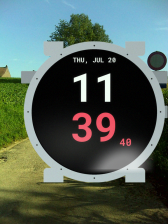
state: 11:39:40
